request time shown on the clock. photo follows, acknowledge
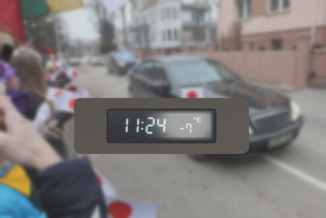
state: 11:24
